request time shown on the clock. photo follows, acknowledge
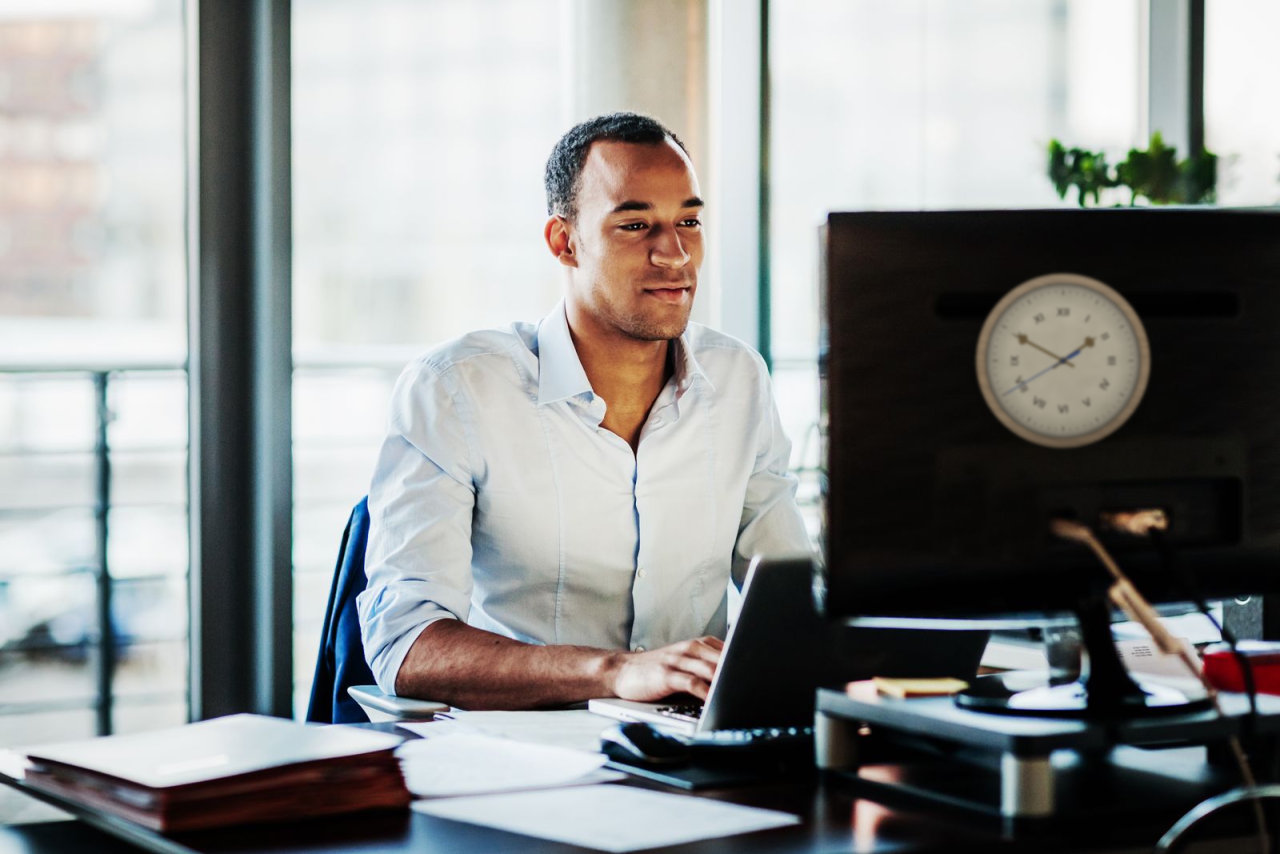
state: 1:49:40
